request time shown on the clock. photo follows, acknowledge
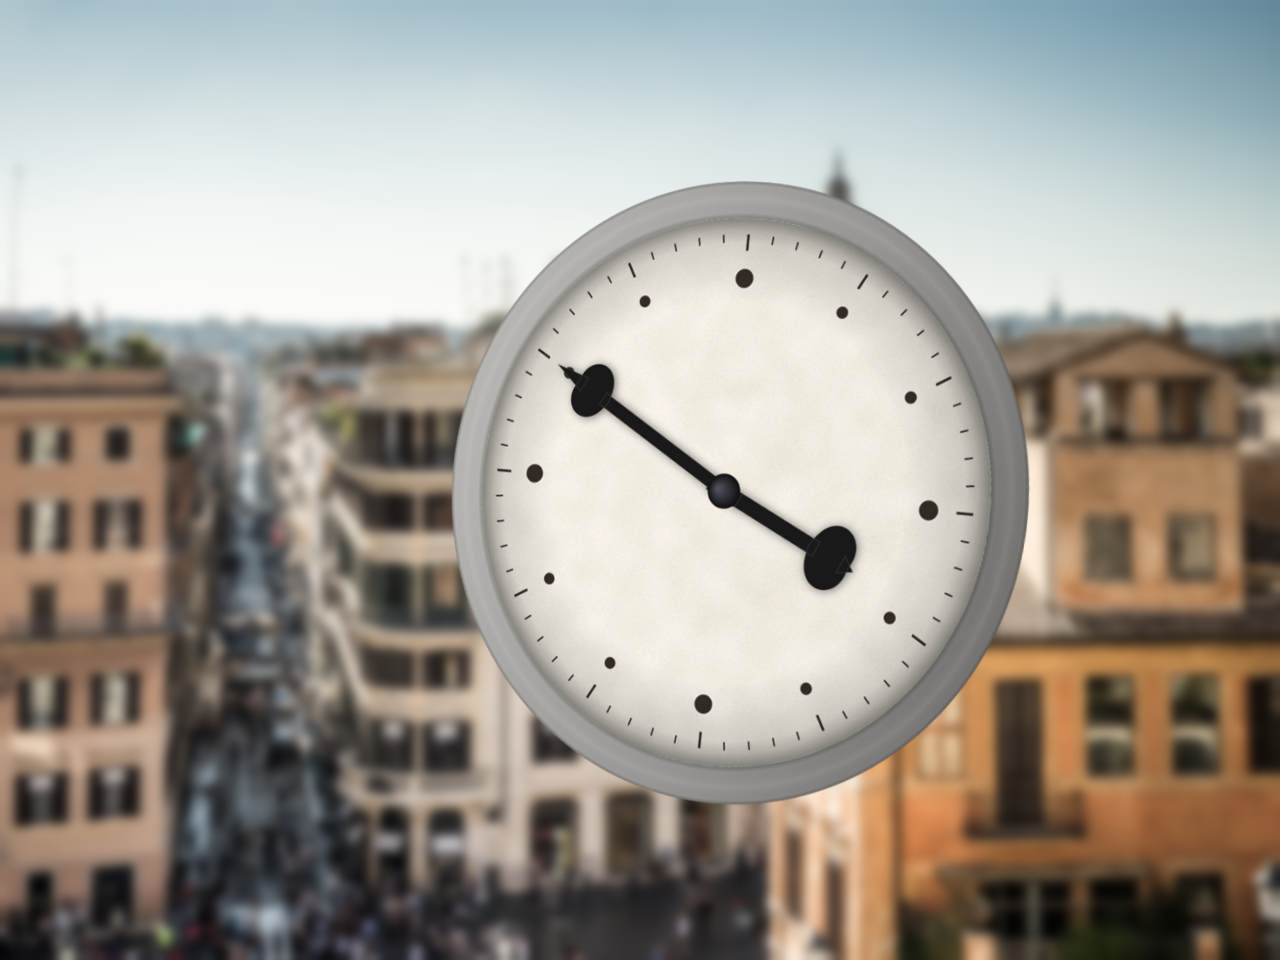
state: 3:50
